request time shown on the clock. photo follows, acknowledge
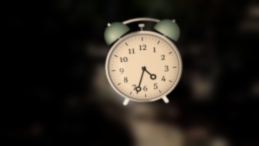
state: 4:33
